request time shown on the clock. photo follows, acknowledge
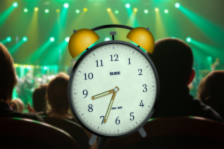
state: 8:34
